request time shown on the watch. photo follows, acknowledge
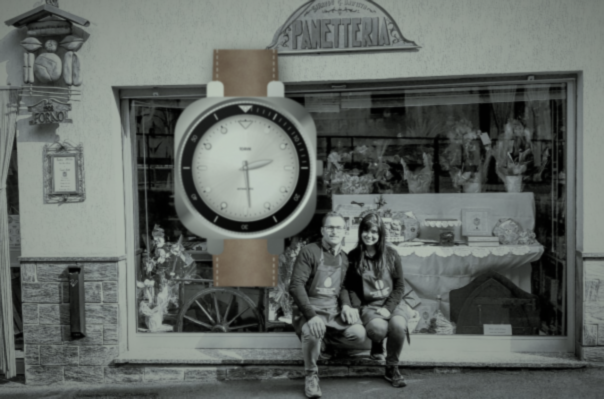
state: 2:29
